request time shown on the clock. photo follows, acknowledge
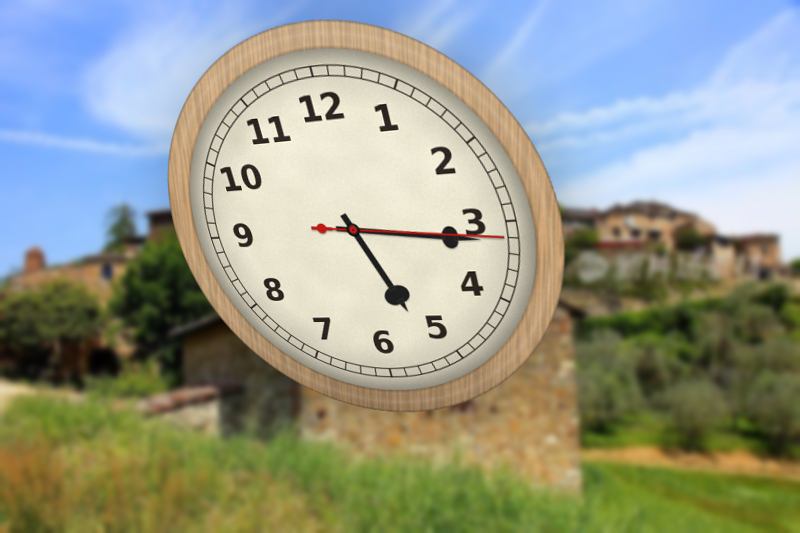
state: 5:16:16
